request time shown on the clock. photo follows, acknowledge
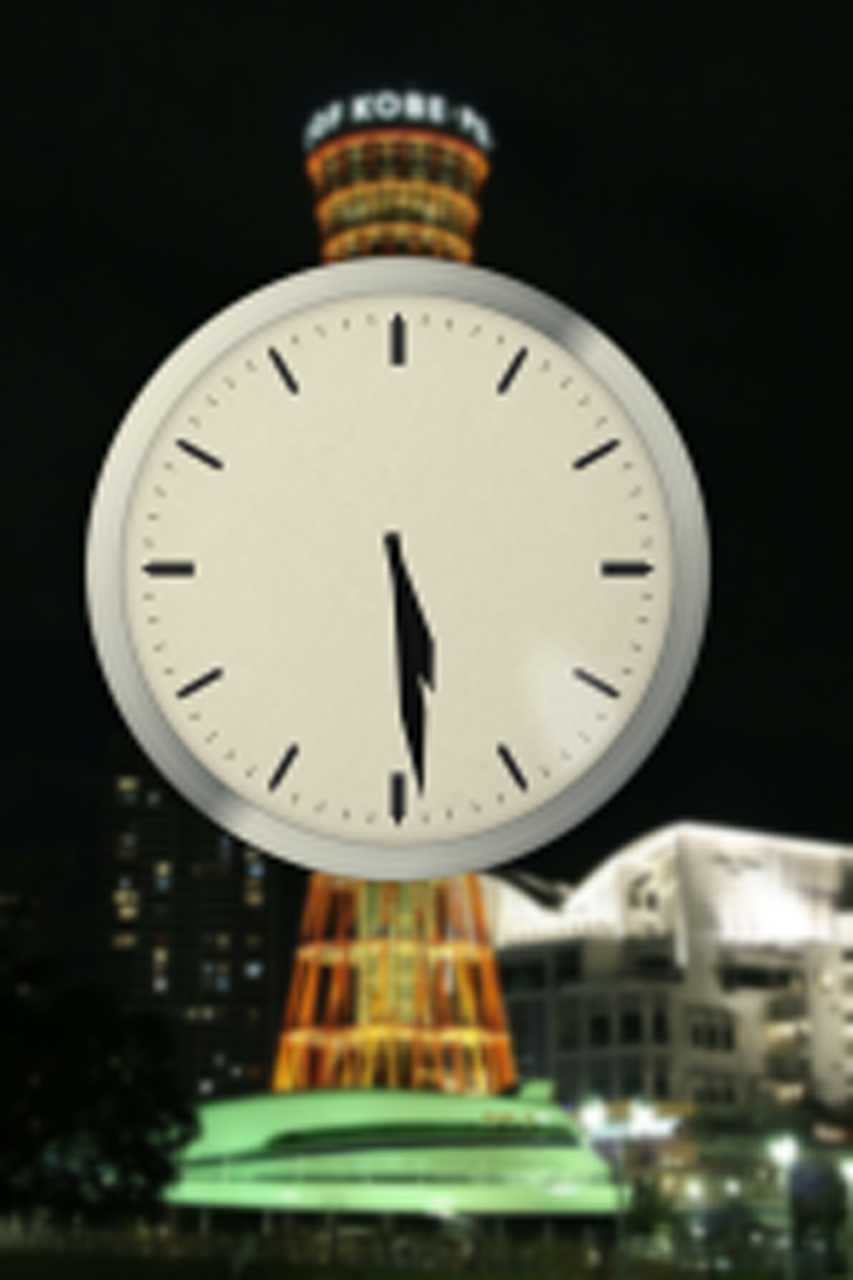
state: 5:29
